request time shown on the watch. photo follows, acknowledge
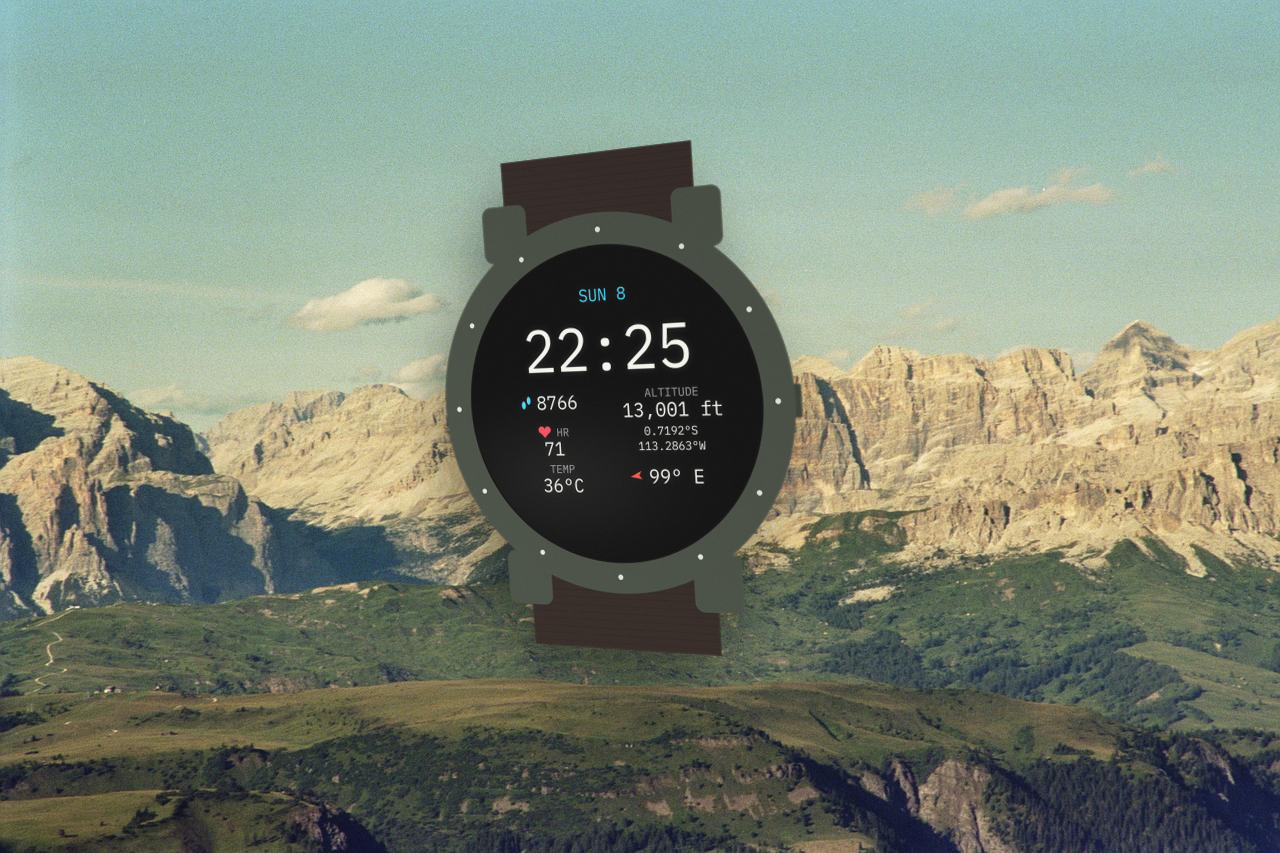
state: 22:25
